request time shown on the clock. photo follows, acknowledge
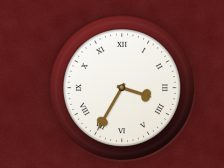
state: 3:35
